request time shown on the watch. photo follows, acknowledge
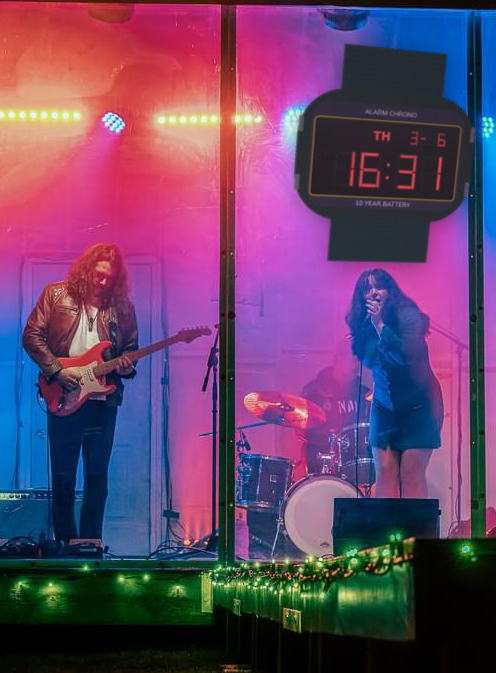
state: 16:31
